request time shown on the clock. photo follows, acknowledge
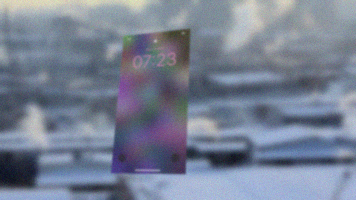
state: 7:23
